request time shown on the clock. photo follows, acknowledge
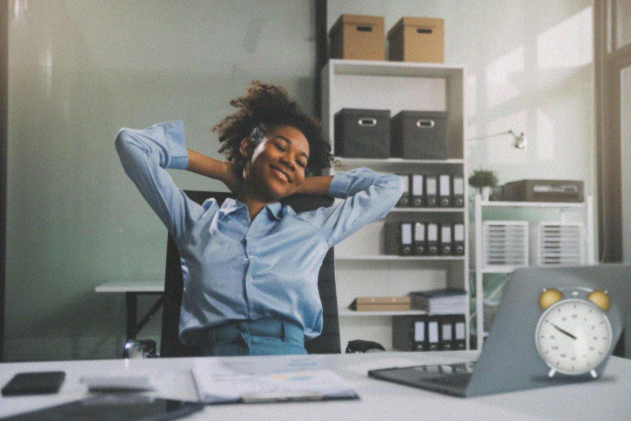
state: 9:50
